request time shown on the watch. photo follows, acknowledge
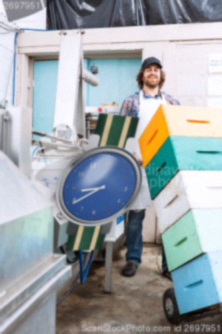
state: 8:39
